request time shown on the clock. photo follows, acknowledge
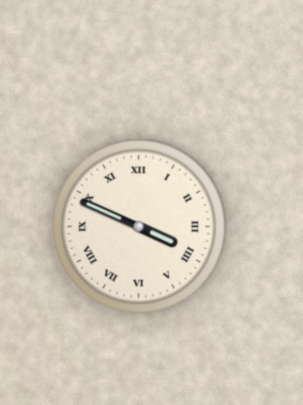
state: 3:49
